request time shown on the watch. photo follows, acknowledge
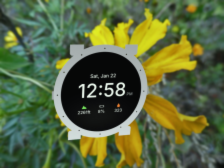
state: 12:58
